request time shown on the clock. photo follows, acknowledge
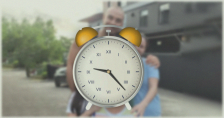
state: 9:23
